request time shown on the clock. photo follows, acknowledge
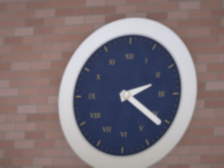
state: 2:21
